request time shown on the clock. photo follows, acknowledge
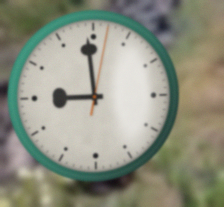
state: 8:59:02
